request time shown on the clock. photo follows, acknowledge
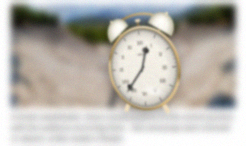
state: 12:37
